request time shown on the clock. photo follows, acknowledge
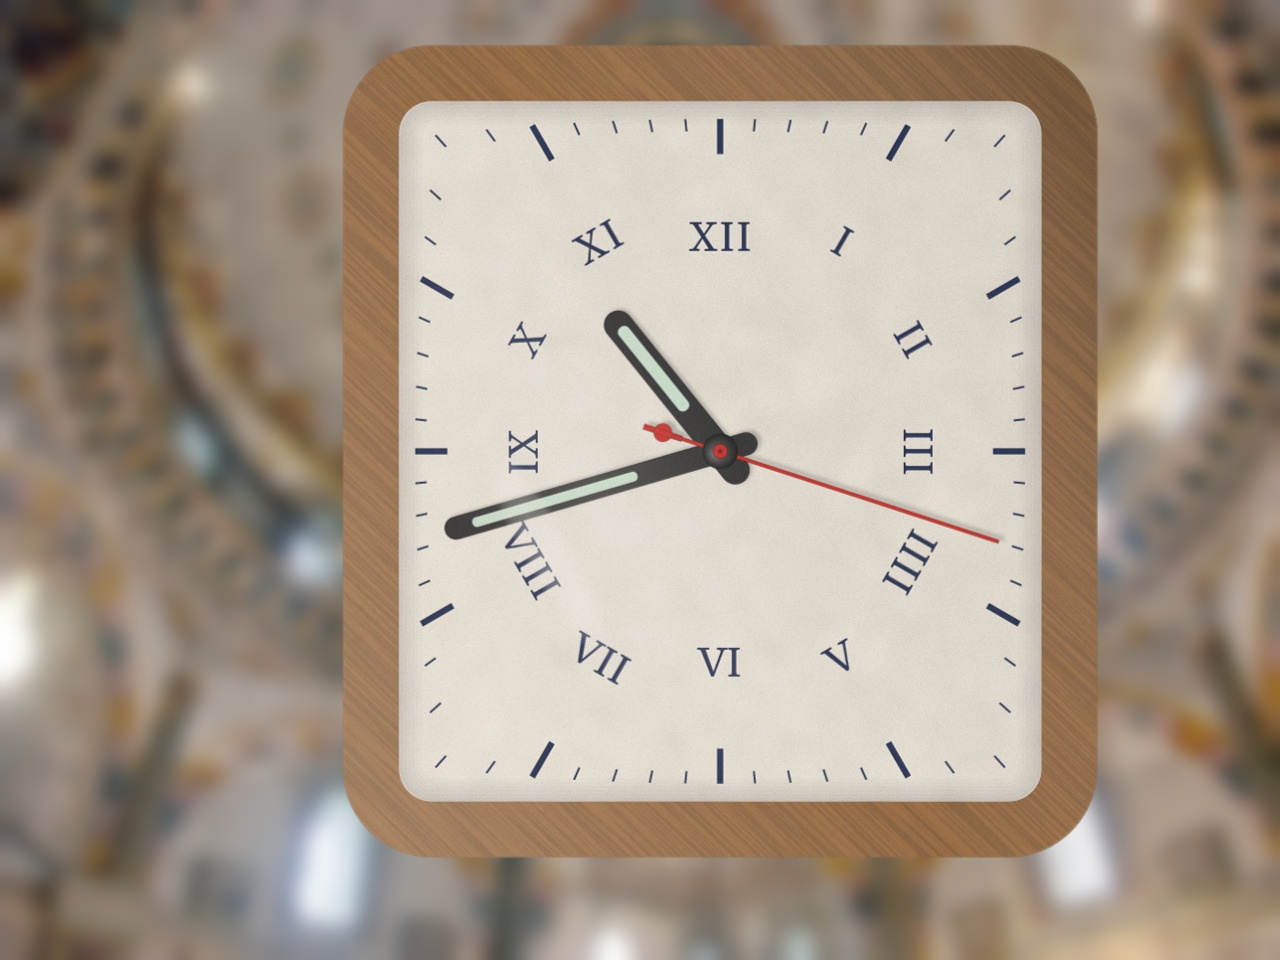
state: 10:42:18
